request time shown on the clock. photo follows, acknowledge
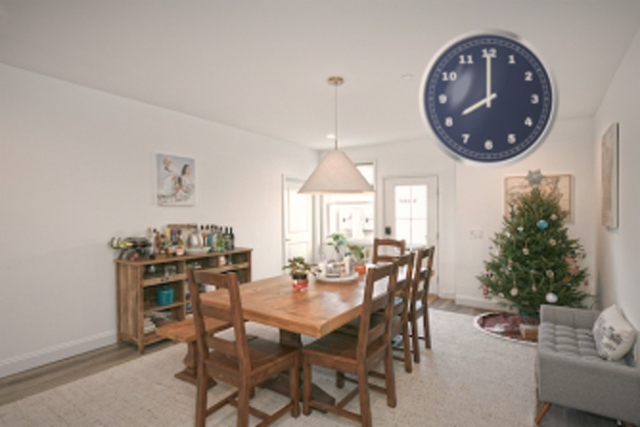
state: 8:00
